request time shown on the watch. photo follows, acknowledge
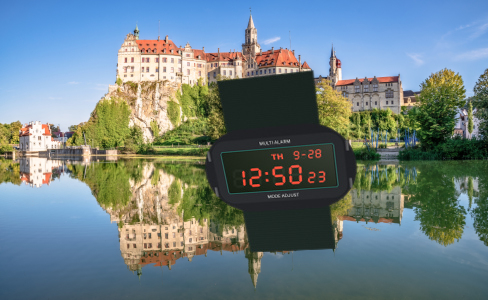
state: 12:50:23
